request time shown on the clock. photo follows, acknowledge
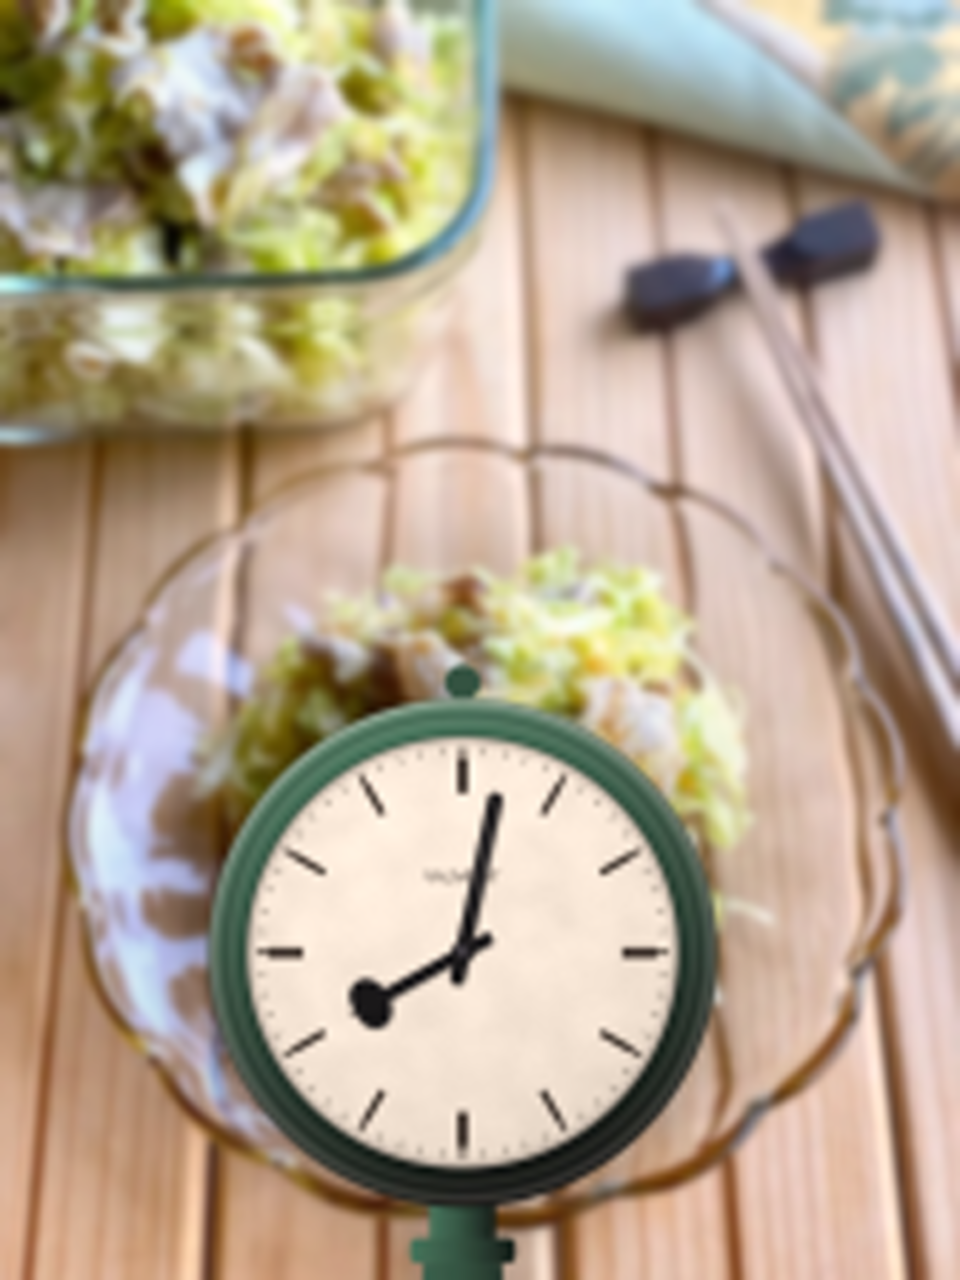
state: 8:02
